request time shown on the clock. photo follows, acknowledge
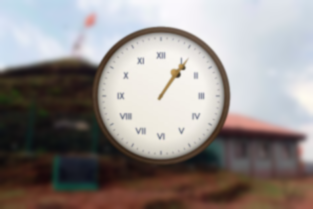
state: 1:06
